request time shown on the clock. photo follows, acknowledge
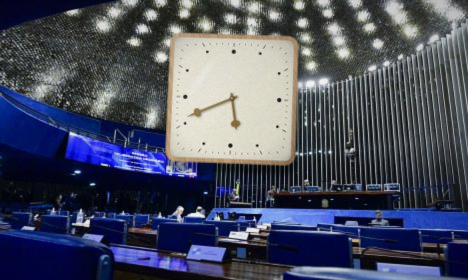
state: 5:41
